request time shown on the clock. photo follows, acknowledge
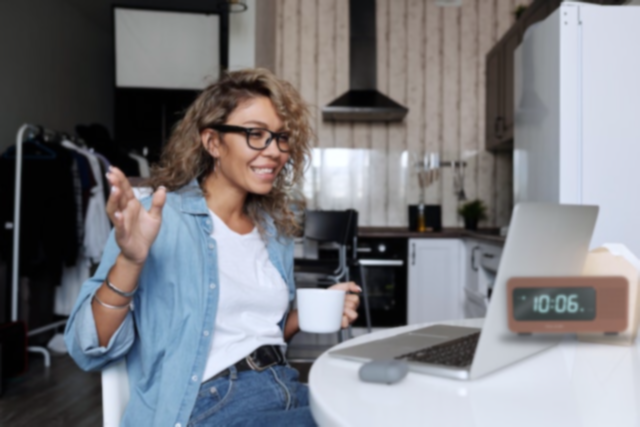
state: 10:06
